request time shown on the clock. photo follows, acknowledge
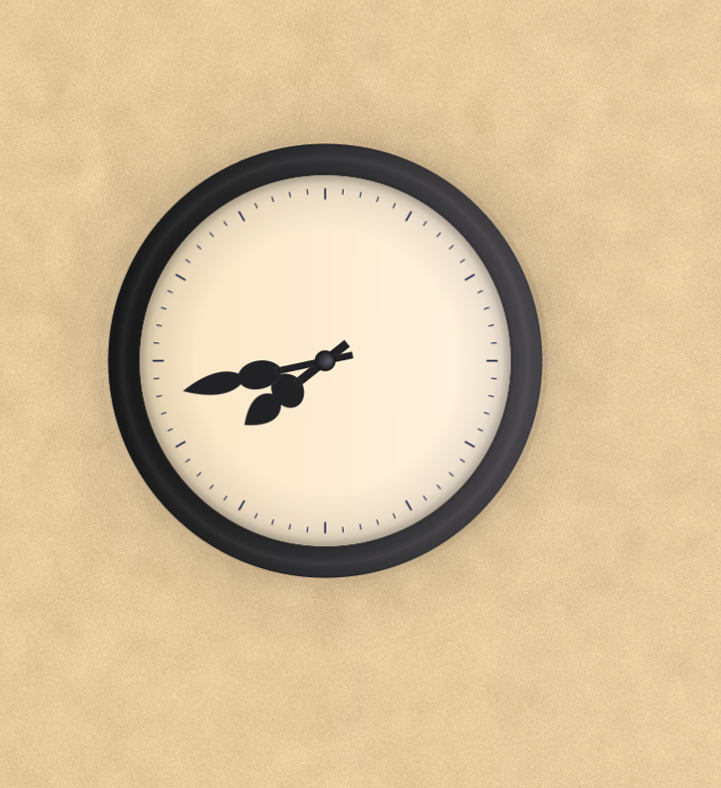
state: 7:43
